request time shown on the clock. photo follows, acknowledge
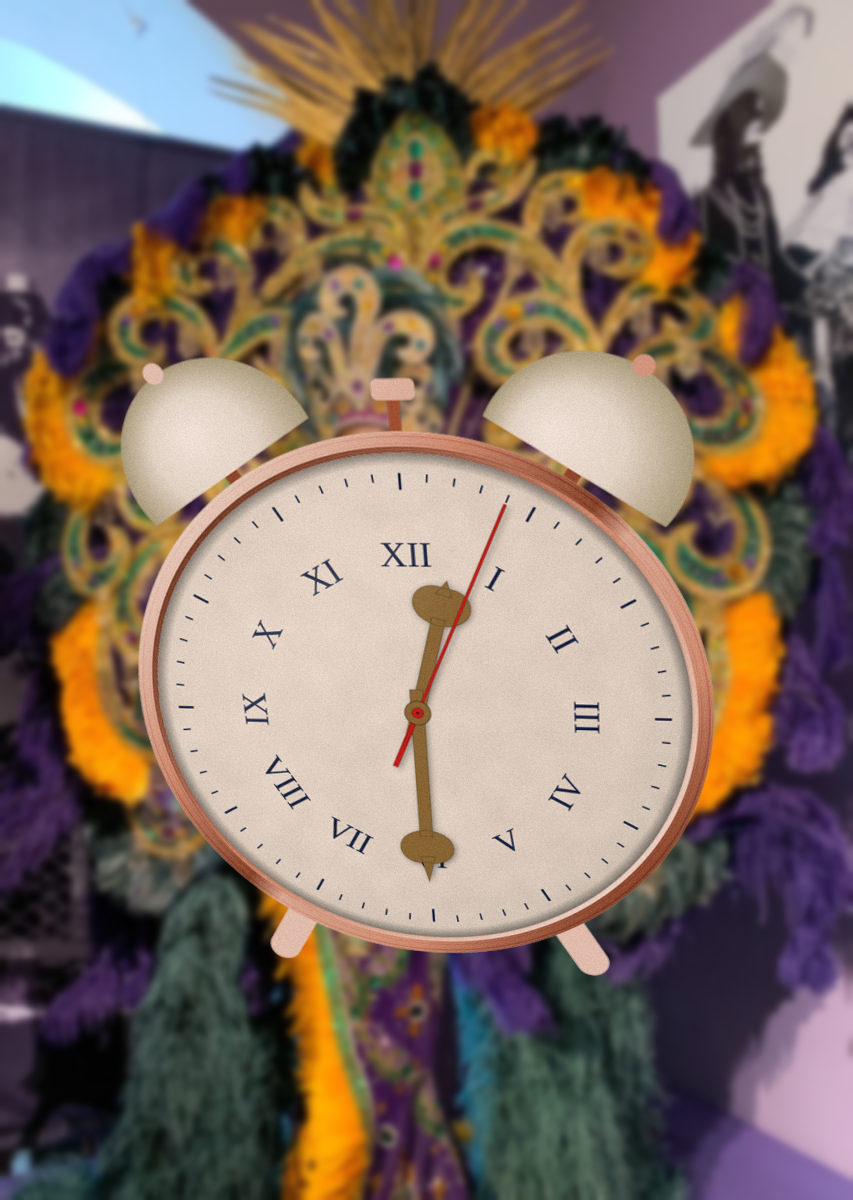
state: 12:30:04
